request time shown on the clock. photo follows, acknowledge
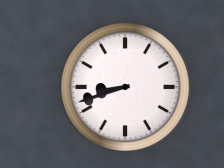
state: 8:42
